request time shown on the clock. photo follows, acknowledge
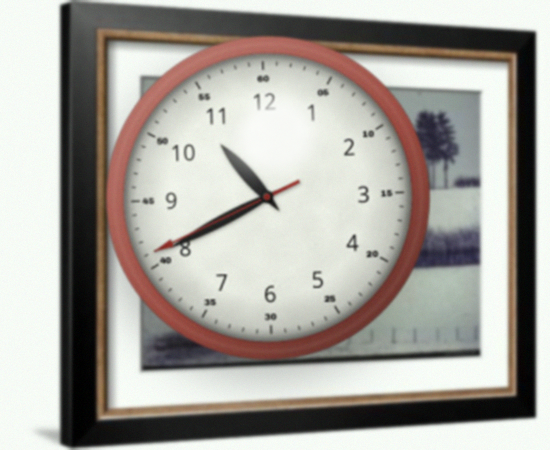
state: 10:40:41
